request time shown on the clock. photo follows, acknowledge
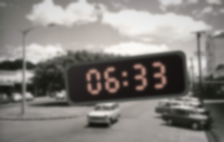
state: 6:33
